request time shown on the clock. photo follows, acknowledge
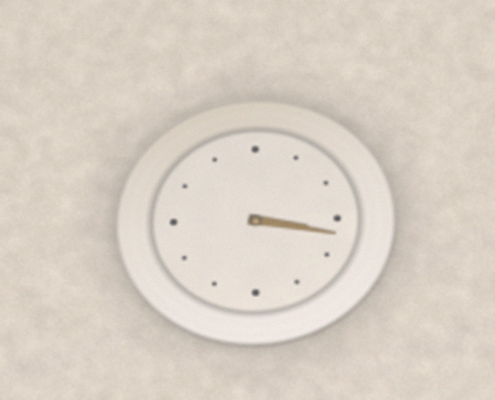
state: 3:17
